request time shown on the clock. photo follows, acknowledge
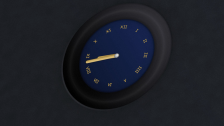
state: 8:43
